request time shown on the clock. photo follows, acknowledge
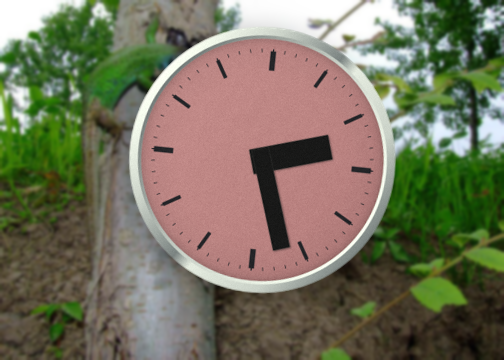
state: 2:27
